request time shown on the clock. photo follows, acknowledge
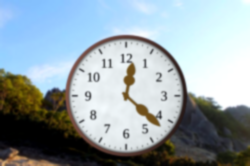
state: 12:22
